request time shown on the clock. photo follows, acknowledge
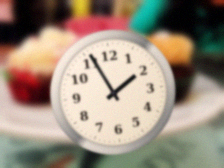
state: 1:56
